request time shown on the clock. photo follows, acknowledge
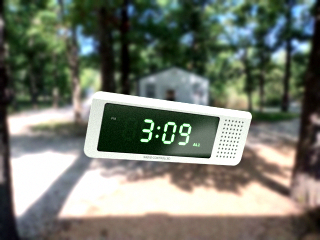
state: 3:09
